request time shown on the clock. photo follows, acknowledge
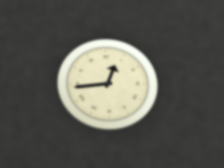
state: 12:44
